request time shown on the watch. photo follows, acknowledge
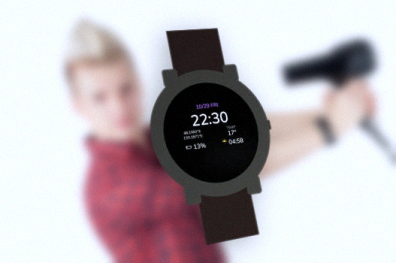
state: 22:30
